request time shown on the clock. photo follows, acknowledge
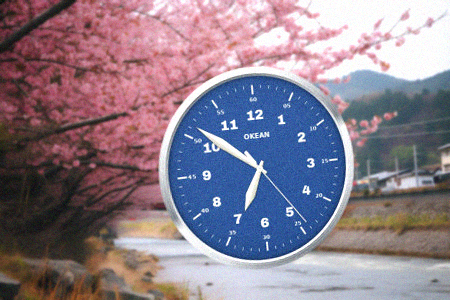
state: 6:51:24
